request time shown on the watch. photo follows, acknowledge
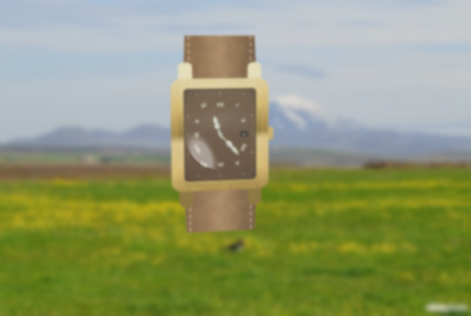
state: 11:23
